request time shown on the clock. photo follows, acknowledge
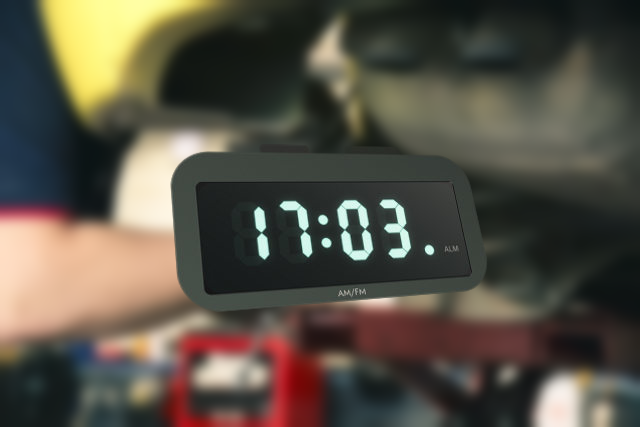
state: 17:03
